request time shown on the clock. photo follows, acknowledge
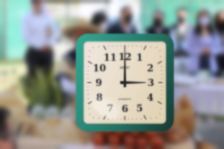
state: 3:00
